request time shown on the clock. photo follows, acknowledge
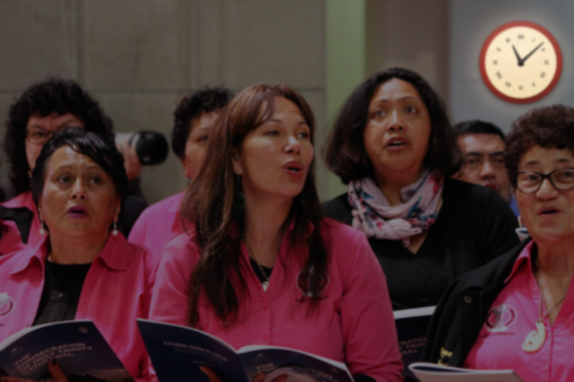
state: 11:08
